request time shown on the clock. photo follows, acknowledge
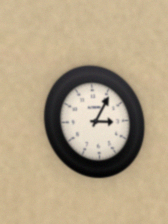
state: 3:06
